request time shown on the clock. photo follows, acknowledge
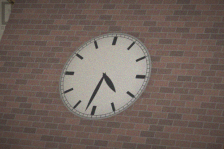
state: 4:32
